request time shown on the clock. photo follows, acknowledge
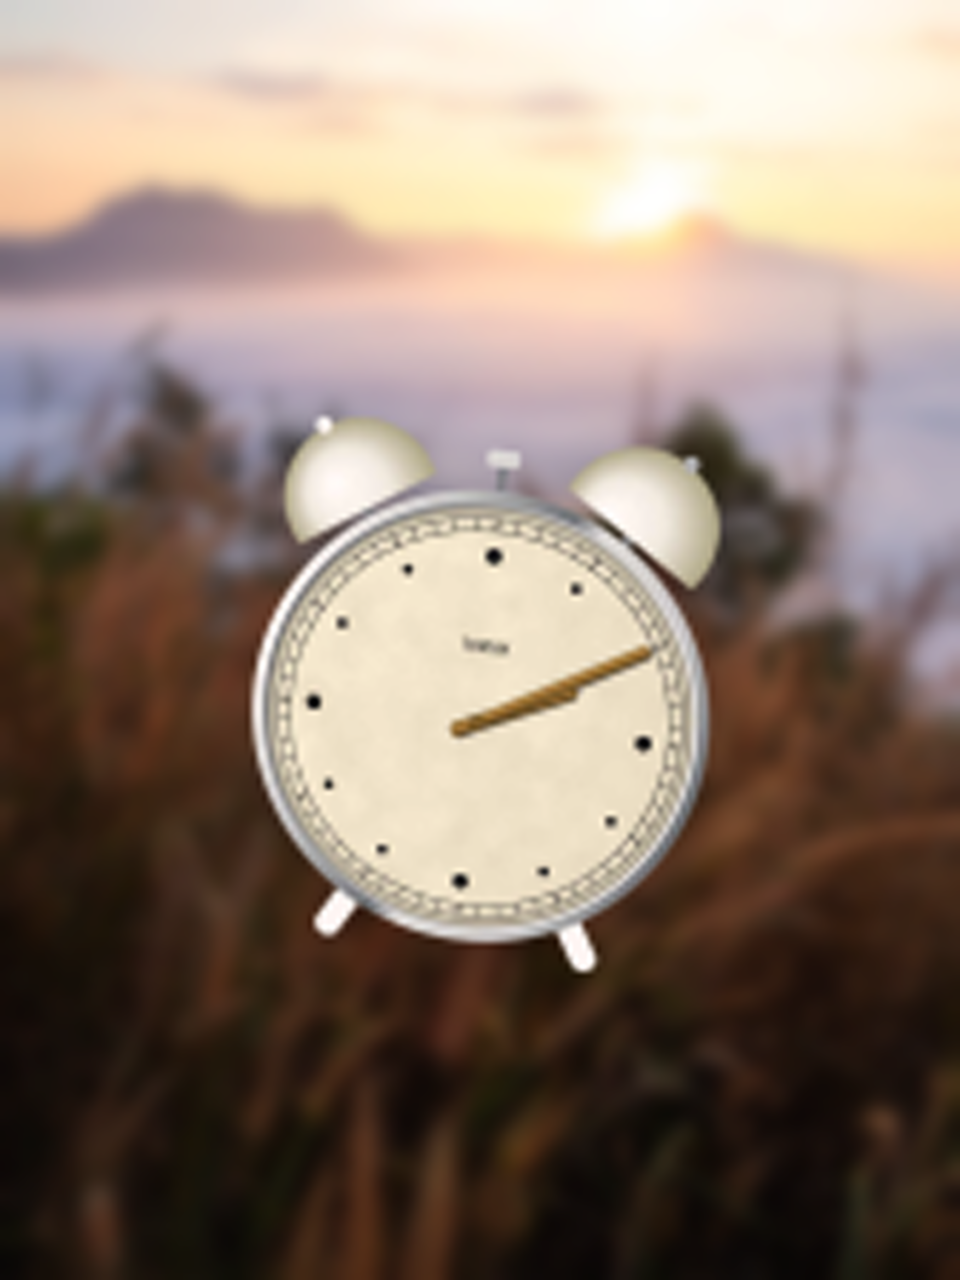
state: 2:10
